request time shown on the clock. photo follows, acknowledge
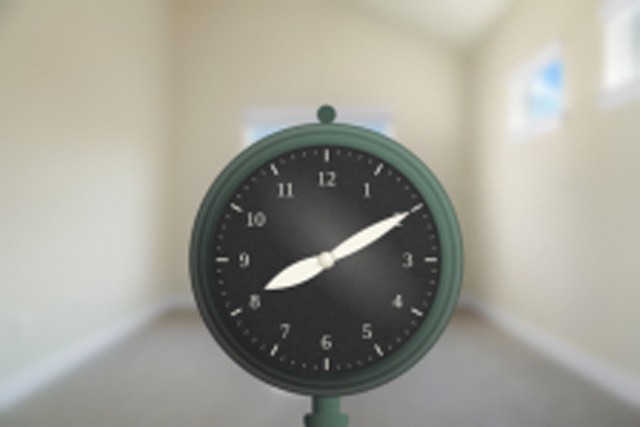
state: 8:10
